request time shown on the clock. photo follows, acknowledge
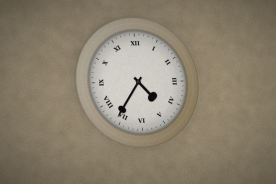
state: 4:36
